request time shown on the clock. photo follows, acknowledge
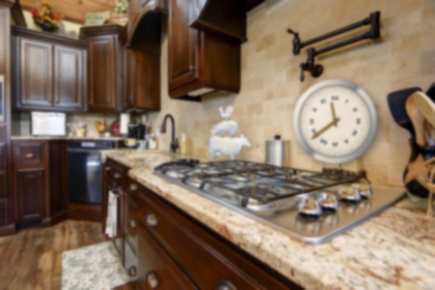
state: 11:39
